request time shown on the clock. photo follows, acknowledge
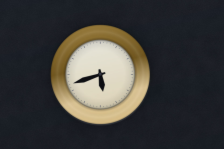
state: 5:42
